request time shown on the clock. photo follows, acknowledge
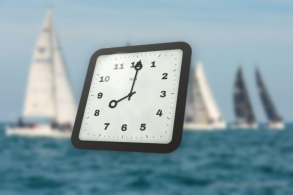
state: 8:01
